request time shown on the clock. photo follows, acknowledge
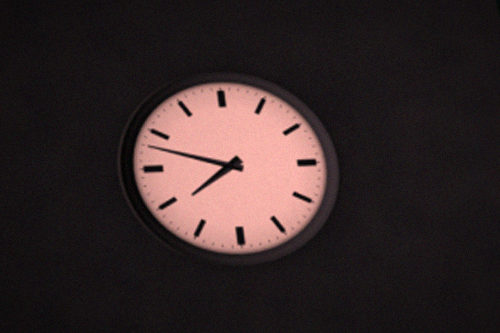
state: 7:48
